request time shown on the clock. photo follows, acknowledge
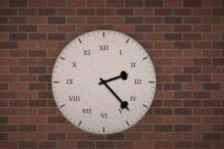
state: 2:23
